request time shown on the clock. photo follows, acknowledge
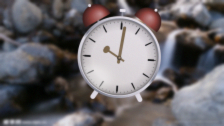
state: 10:01
